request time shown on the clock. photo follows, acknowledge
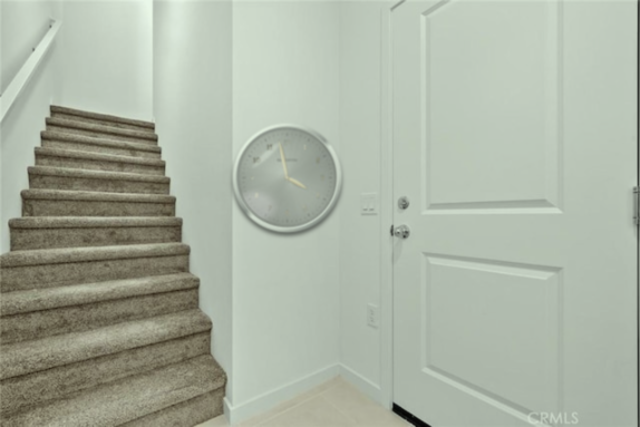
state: 3:58
